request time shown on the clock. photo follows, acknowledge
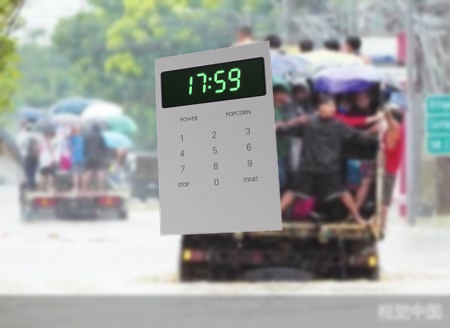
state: 17:59
